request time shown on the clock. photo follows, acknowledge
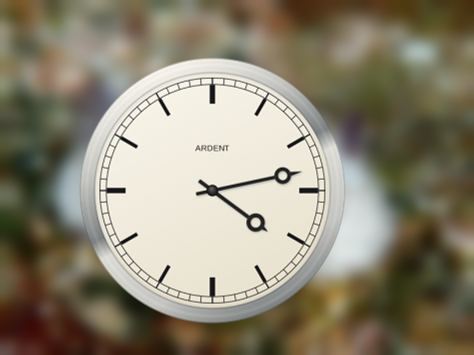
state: 4:13
